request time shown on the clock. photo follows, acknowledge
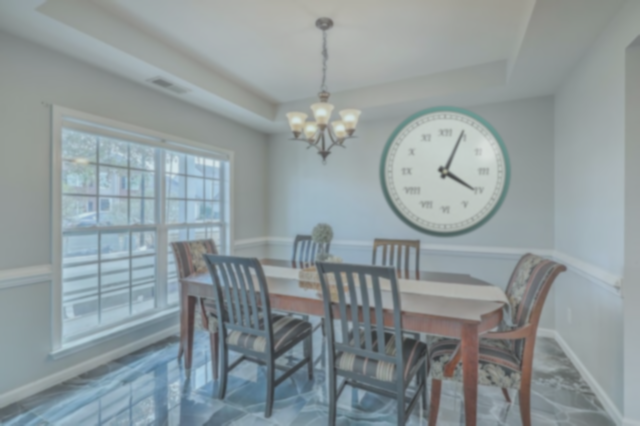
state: 4:04
